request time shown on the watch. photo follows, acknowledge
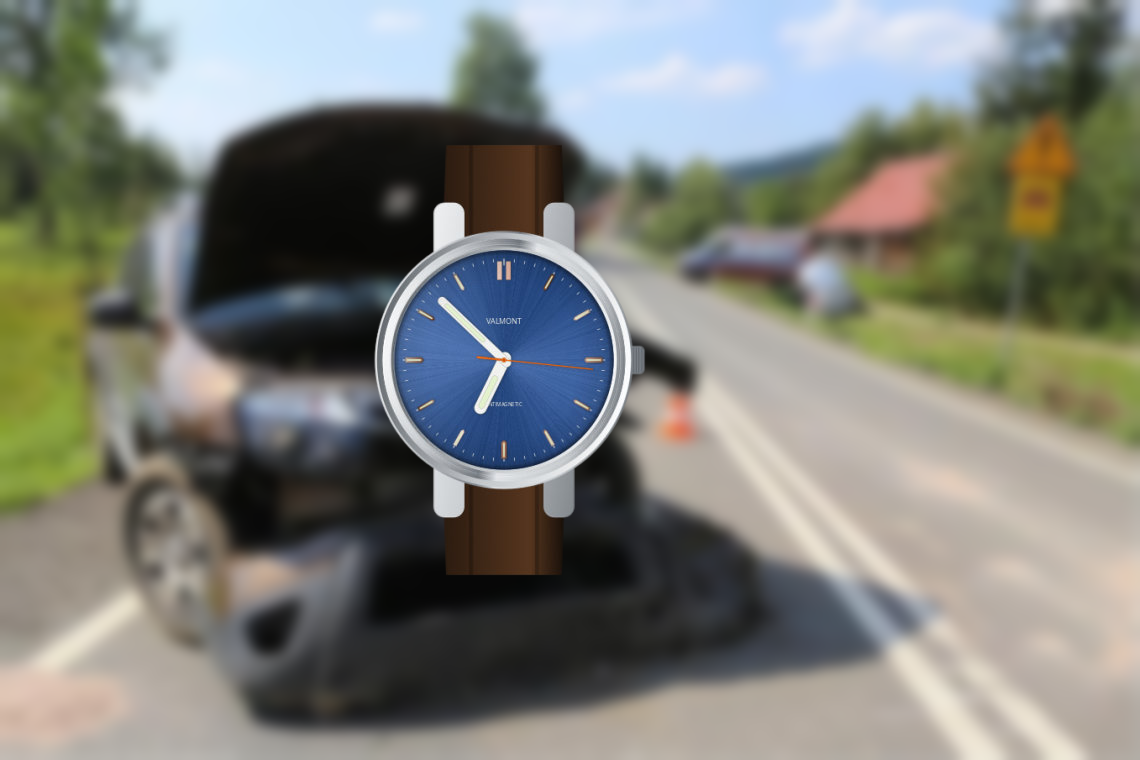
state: 6:52:16
